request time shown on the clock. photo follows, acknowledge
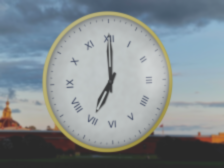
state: 7:00
